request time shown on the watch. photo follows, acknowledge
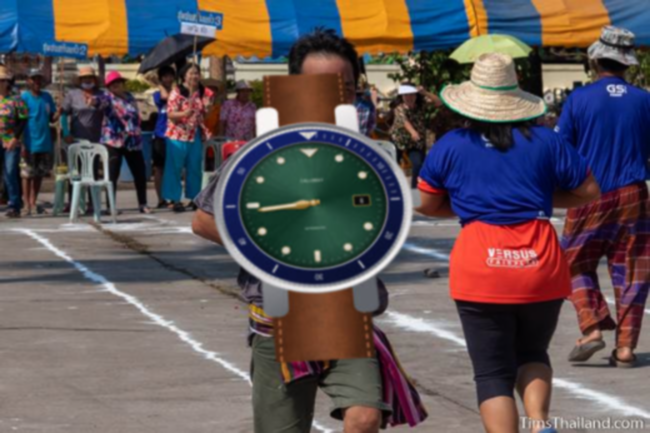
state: 8:44
